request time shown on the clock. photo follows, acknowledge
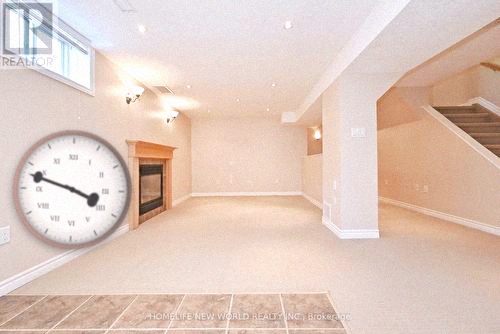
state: 3:48
